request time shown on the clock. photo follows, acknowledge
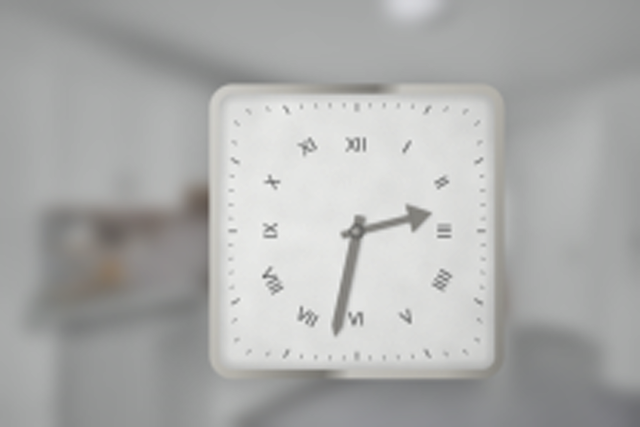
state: 2:32
